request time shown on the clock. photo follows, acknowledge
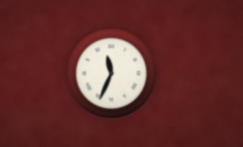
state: 11:34
